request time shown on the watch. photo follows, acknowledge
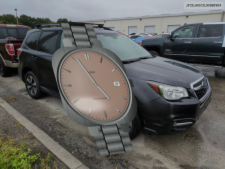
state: 4:56
